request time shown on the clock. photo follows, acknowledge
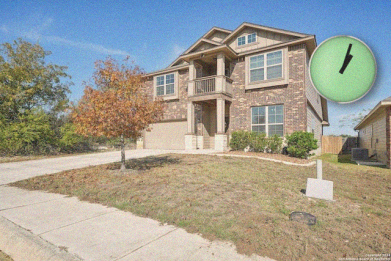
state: 1:03
